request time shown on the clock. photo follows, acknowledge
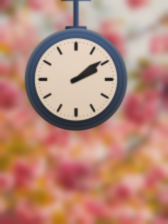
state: 2:09
